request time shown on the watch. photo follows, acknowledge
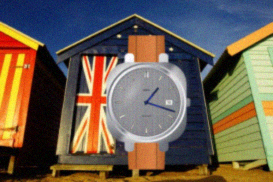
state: 1:18
